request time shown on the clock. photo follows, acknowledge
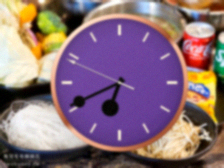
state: 6:40:49
